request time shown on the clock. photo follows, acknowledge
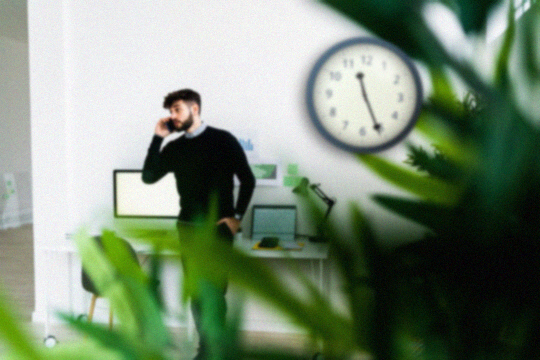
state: 11:26
